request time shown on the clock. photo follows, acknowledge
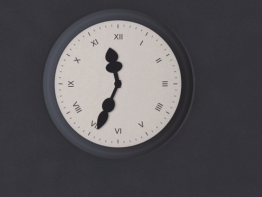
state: 11:34
